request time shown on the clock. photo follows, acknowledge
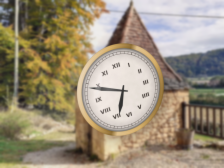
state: 6:49
